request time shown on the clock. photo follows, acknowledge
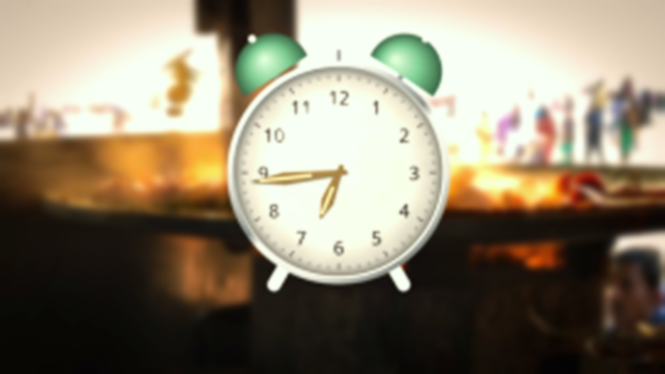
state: 6:44
